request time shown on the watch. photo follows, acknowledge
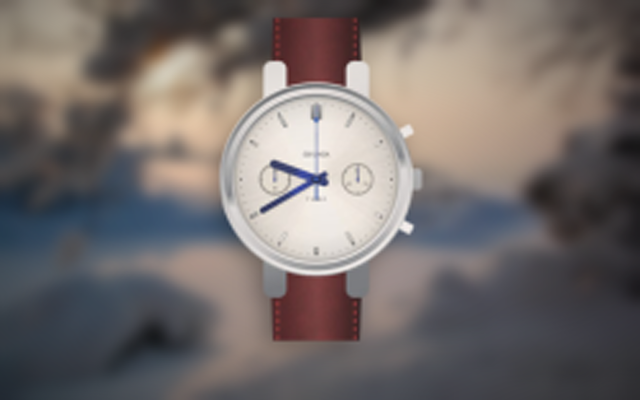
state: 9:40
